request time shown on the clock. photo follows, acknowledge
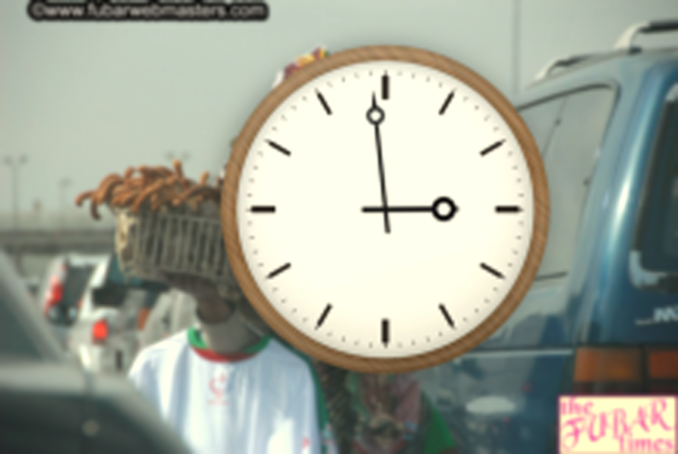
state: 2:59
